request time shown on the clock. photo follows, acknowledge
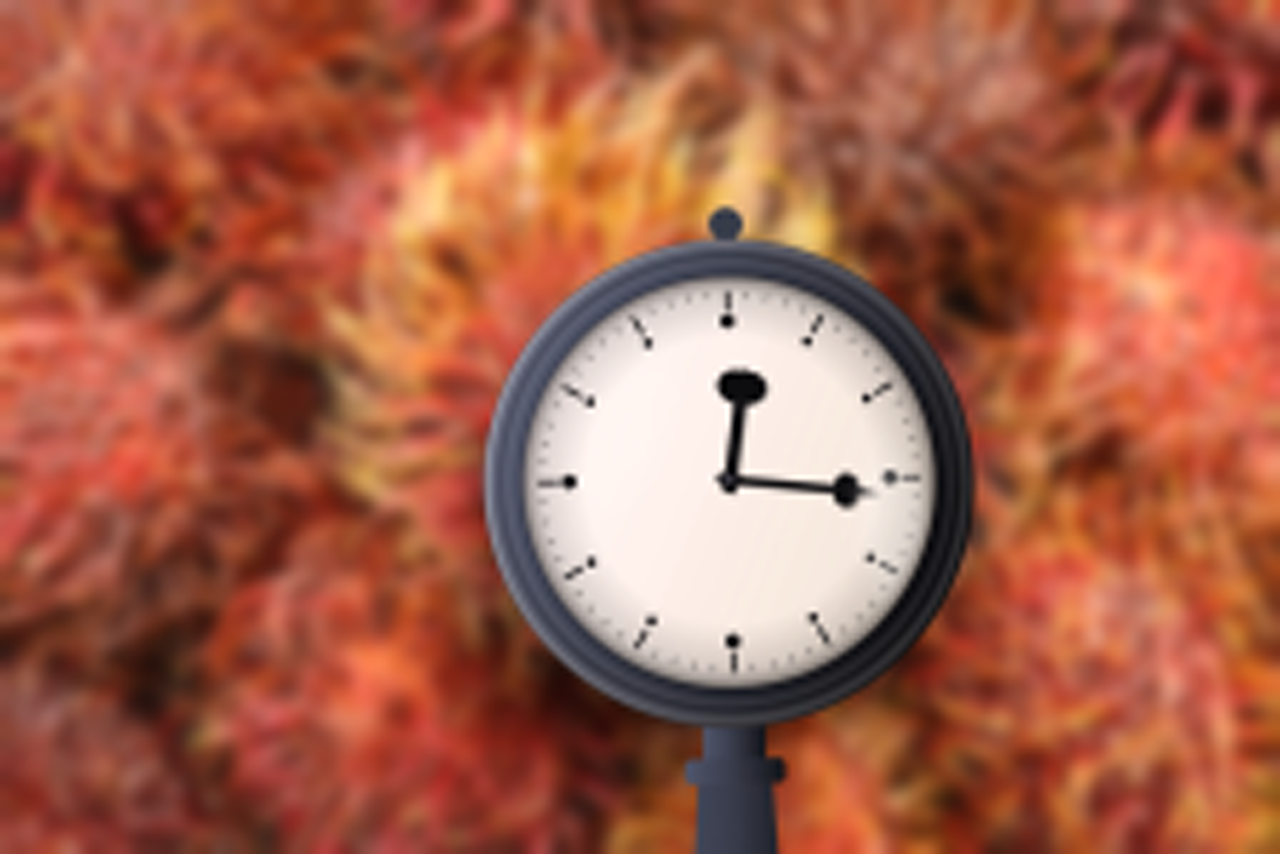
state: 12:16
